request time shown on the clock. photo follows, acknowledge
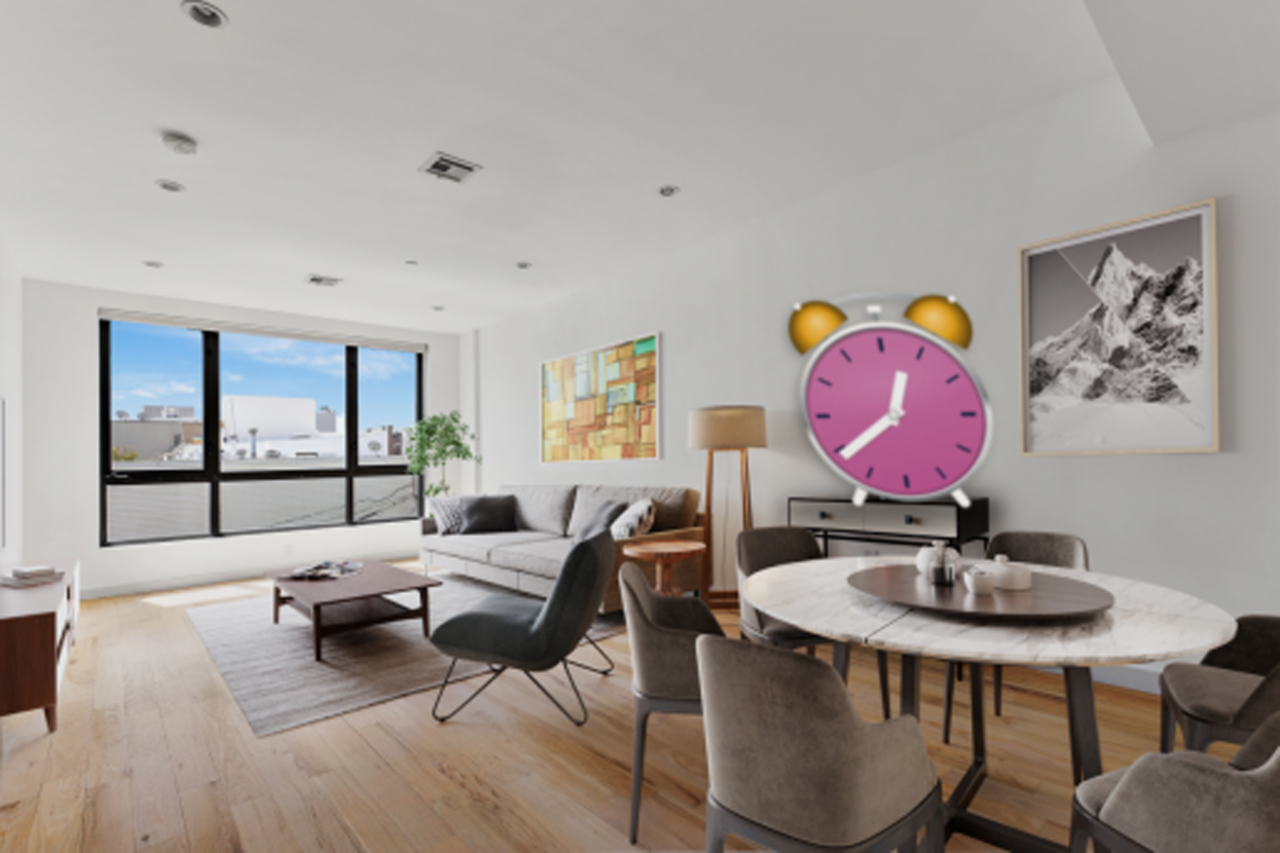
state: 12:39
